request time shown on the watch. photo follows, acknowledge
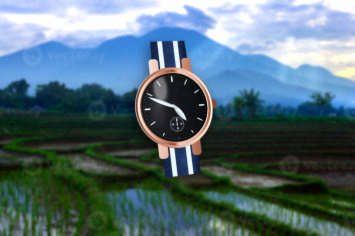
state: 4:49
